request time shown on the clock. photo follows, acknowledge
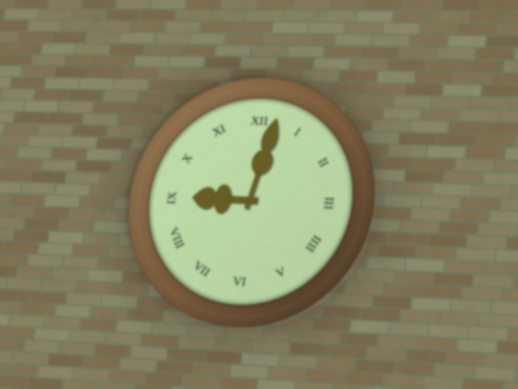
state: 9:02
